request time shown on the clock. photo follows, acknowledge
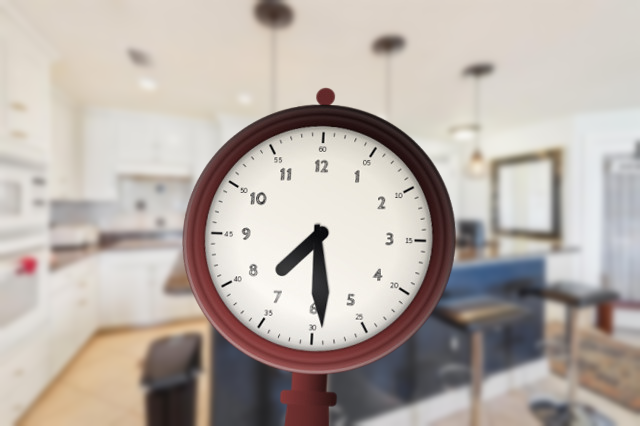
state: 7:29
